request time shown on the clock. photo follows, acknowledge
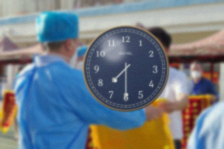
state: 7:30
